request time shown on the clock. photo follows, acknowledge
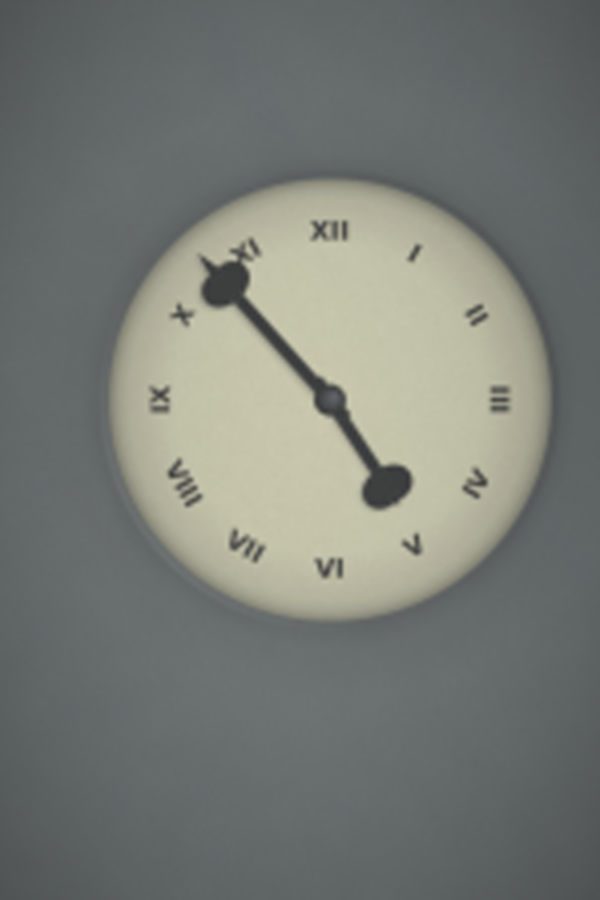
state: 4:53
